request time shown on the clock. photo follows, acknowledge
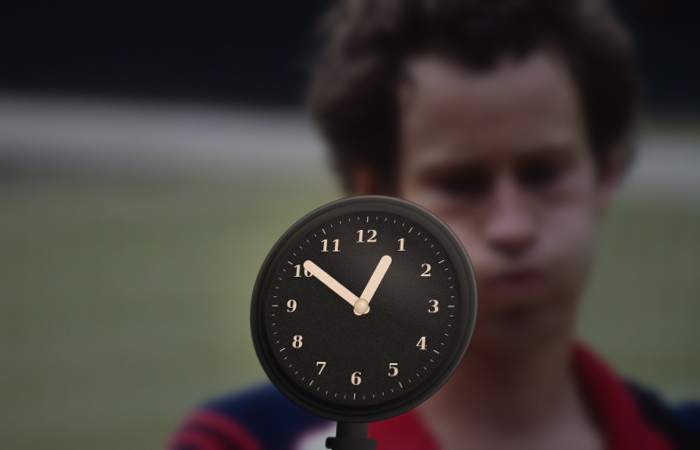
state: 12:51
